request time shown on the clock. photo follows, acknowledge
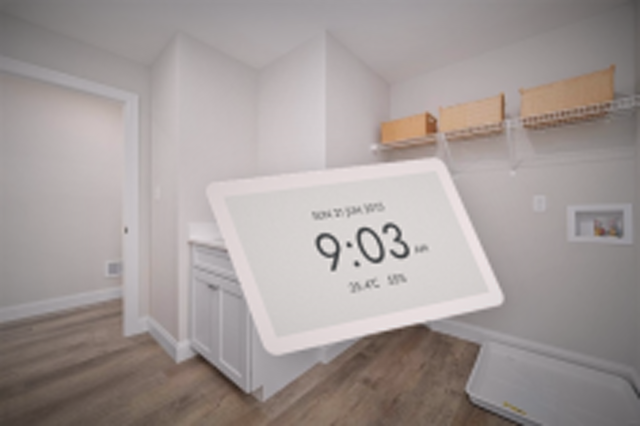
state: 9:03
